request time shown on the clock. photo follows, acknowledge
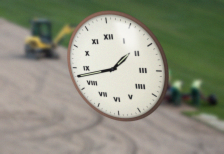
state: 1:43
